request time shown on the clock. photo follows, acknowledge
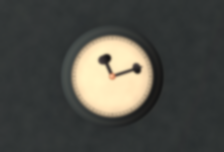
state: 11:12
